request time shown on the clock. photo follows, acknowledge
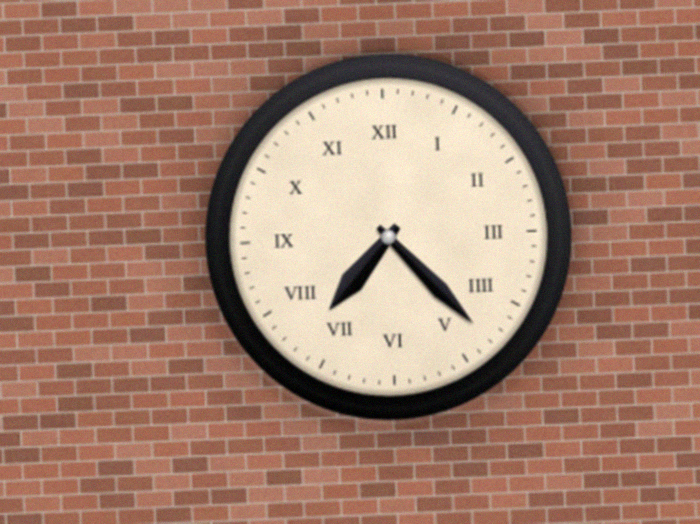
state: 7:23
